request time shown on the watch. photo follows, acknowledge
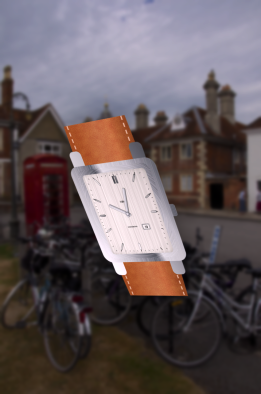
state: 10:02
